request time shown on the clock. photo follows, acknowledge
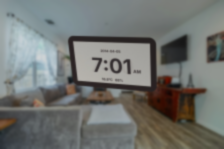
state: 7:01
